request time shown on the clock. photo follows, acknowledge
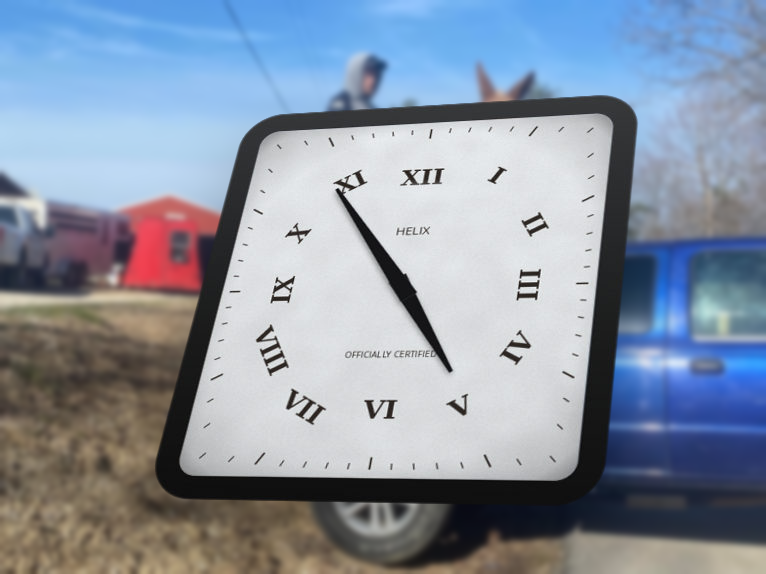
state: 4:54
